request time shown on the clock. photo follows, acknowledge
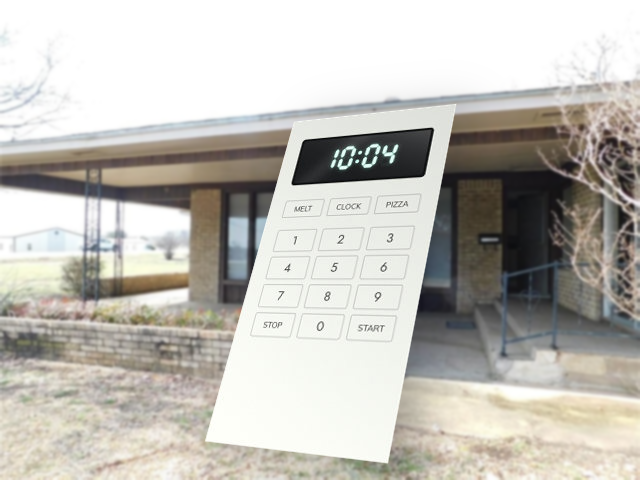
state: 10:04
